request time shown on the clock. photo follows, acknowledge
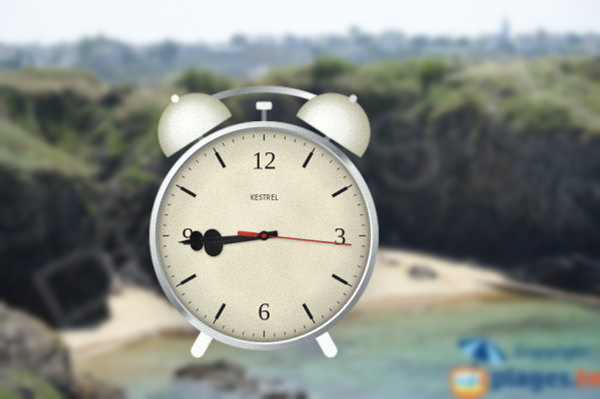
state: 8:44:16
